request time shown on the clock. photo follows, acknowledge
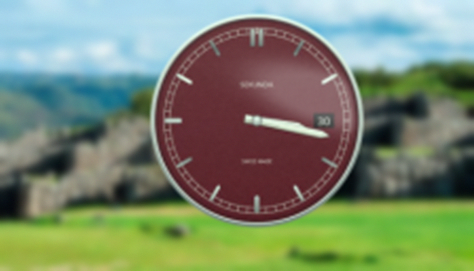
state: 3:17
